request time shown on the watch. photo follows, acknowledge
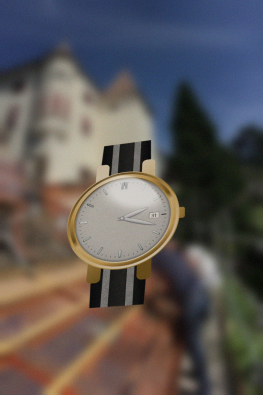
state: 2:18
